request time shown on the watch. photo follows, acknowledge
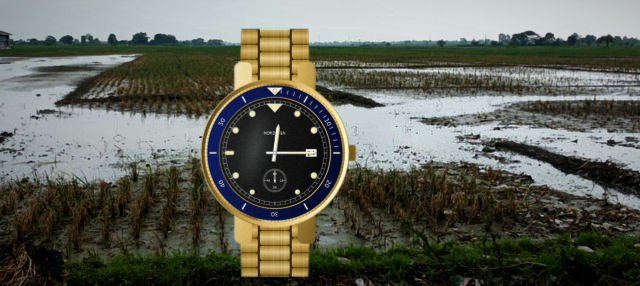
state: 12:15
